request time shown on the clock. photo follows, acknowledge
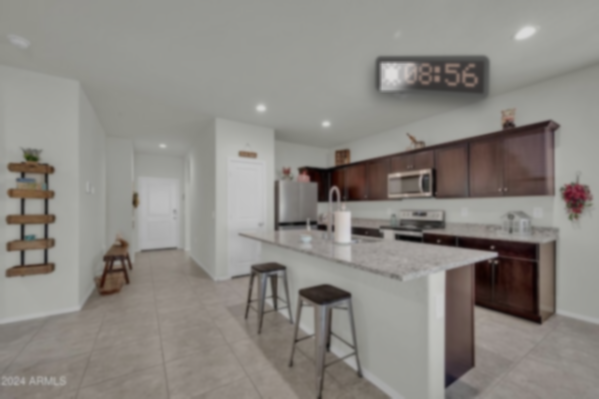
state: 8:56
